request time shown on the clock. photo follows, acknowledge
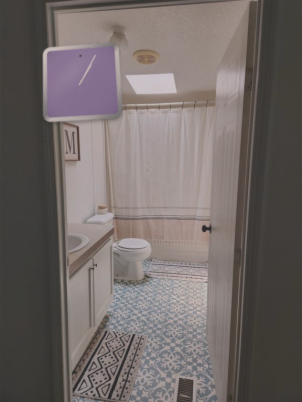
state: 1:05
